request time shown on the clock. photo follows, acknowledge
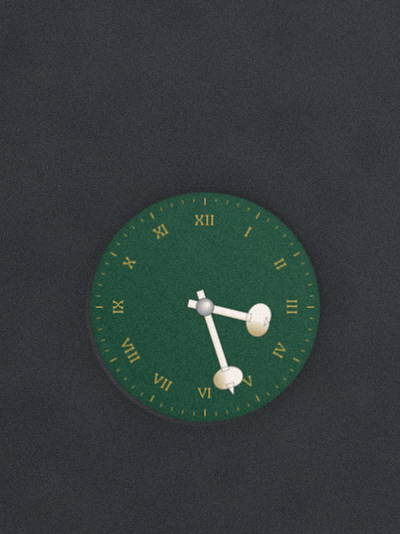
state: 3:27
